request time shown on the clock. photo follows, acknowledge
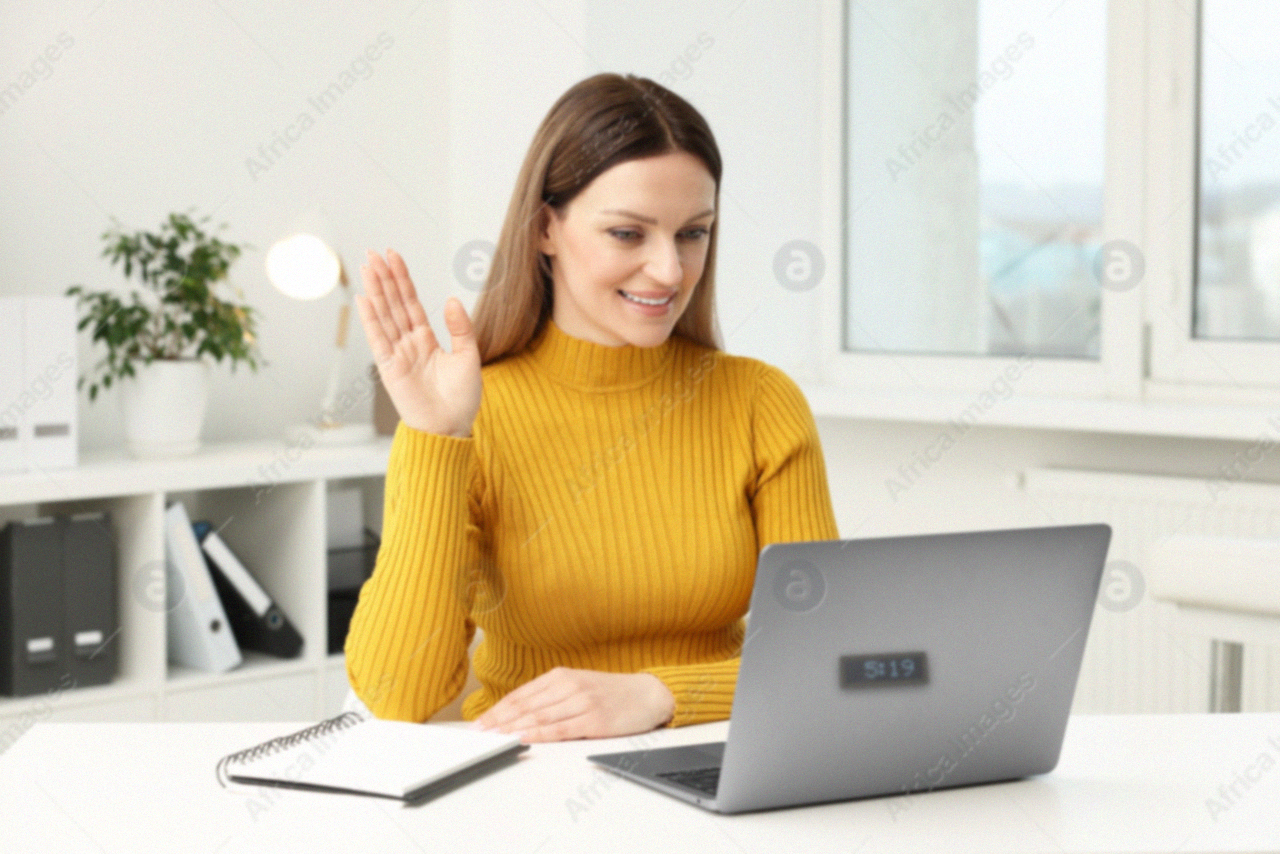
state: 5:19
